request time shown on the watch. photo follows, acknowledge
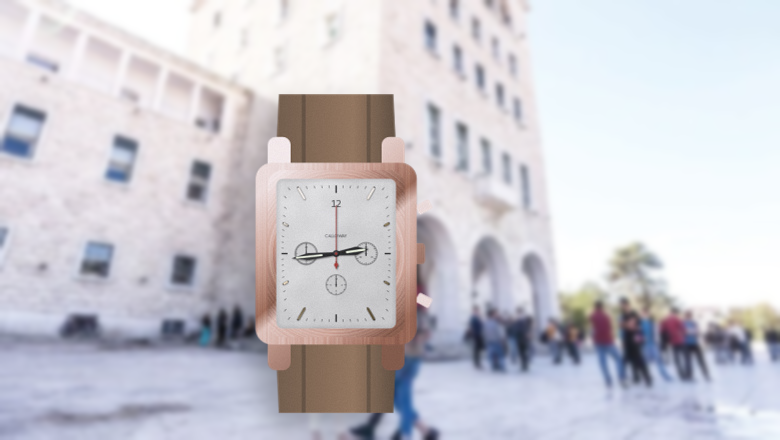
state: 2:44
